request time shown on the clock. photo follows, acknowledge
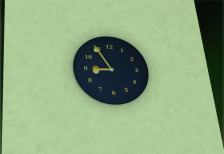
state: 8:55
